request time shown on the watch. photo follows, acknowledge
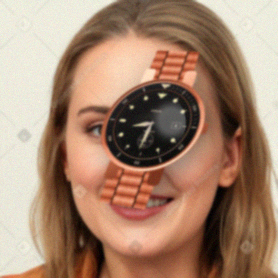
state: 8:31
